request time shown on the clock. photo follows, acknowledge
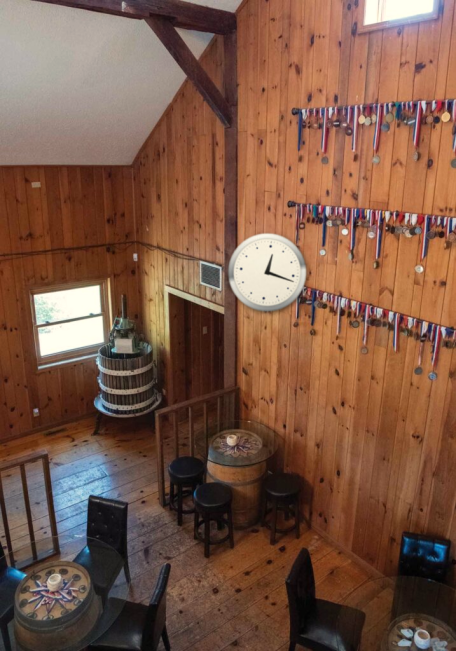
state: 12:17
